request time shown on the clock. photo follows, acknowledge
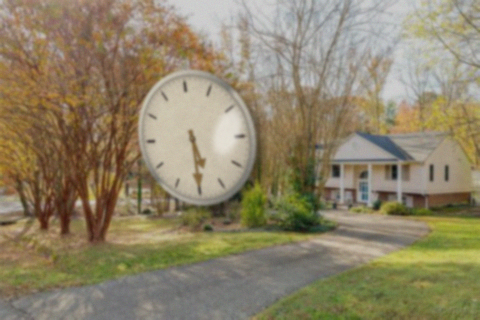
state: 5:30
